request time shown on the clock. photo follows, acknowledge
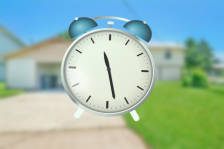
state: 11:28
